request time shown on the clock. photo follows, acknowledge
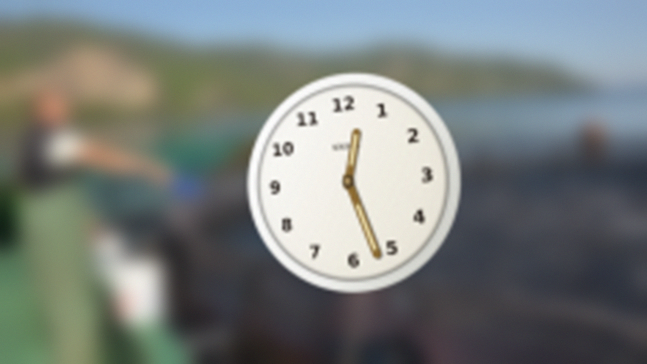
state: 12:27
